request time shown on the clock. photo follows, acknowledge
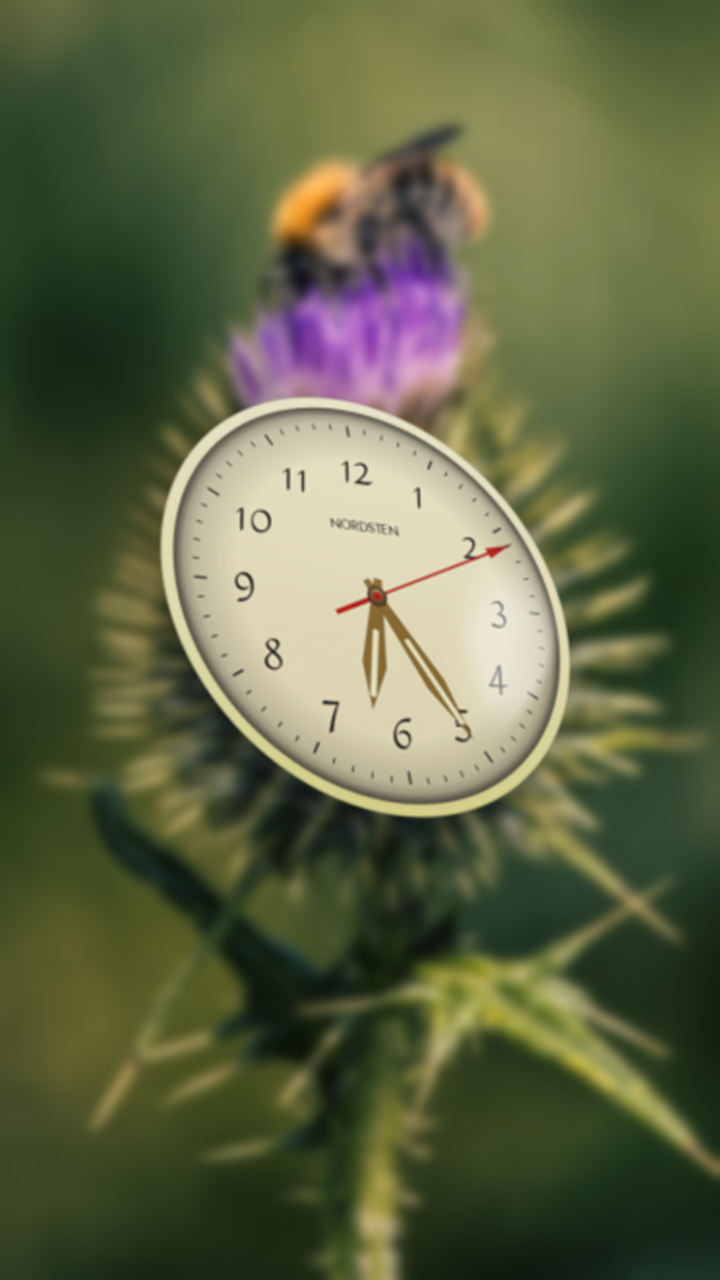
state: 6:25:11
